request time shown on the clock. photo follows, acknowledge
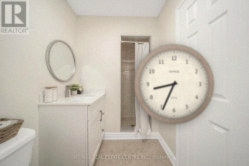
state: 8:34
